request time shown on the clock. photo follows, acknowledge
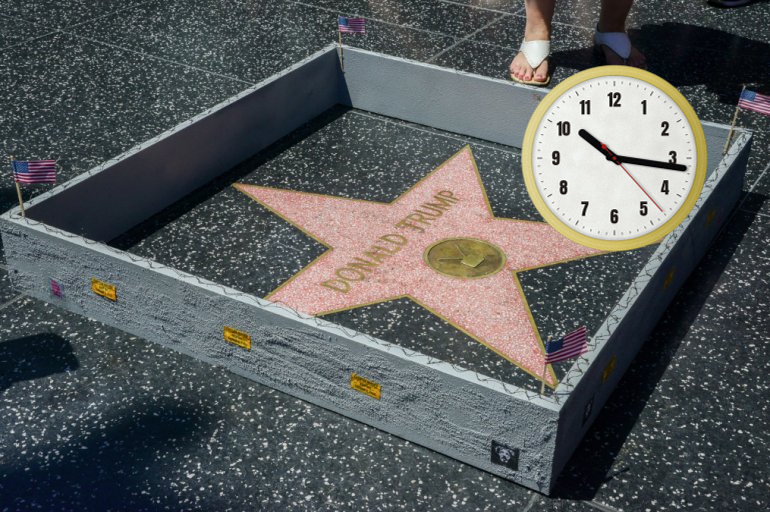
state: 10:16:23
